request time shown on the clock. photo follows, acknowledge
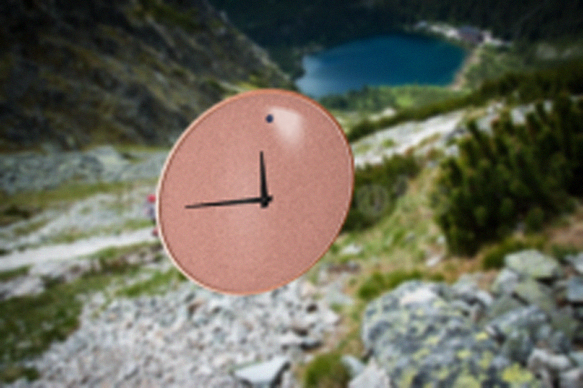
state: 11:45
